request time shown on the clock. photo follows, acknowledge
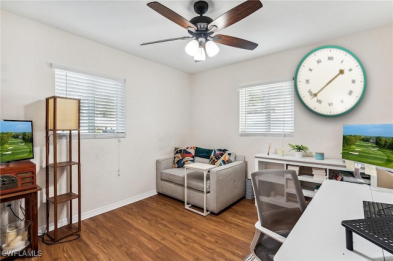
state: 1:38
